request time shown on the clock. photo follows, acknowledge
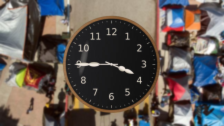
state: 3:45
